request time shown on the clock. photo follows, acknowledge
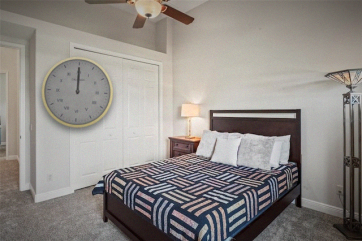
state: 12:00
